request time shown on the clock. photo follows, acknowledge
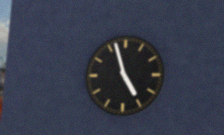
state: 4:57
